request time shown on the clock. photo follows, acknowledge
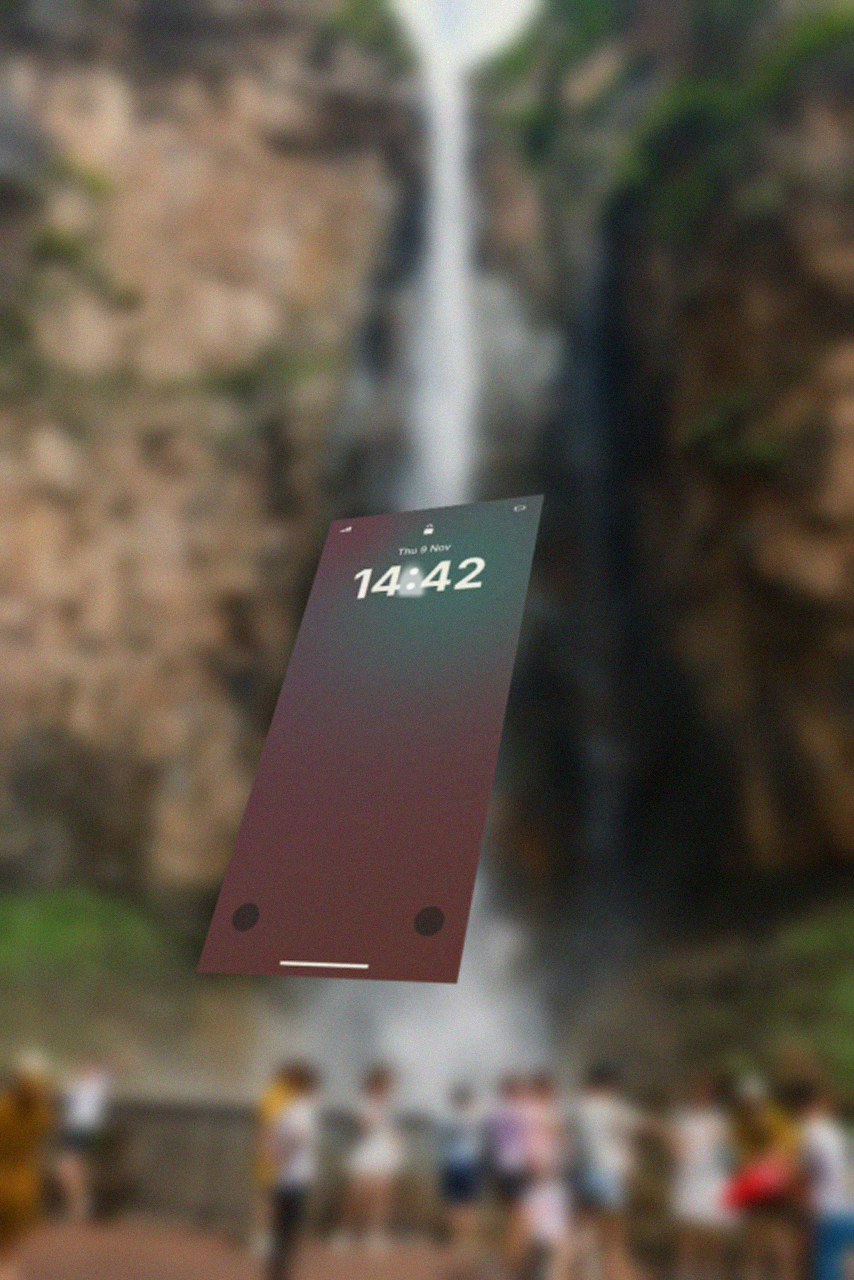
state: 14:42
